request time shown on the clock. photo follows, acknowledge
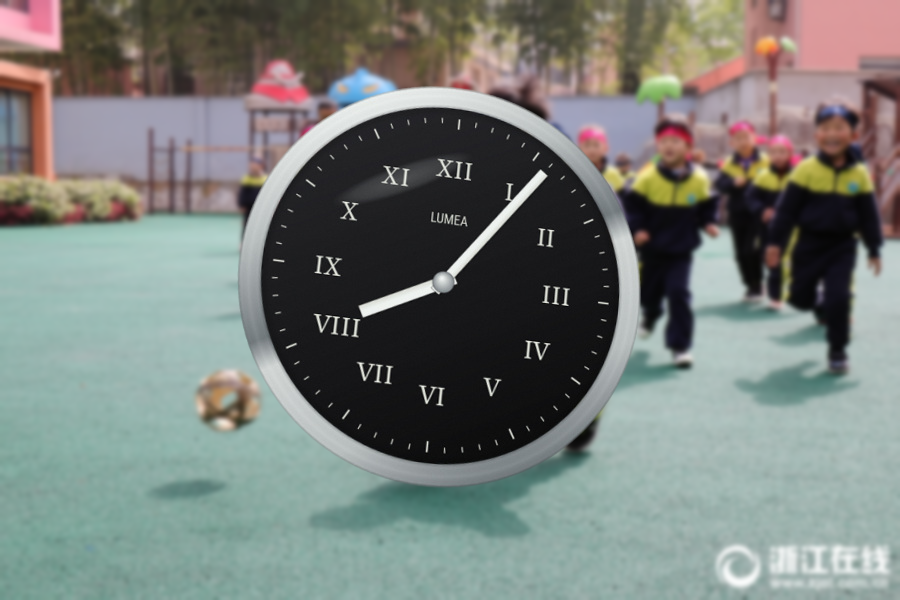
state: 8:06
